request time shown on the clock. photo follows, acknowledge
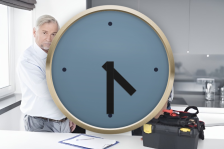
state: 4:30
